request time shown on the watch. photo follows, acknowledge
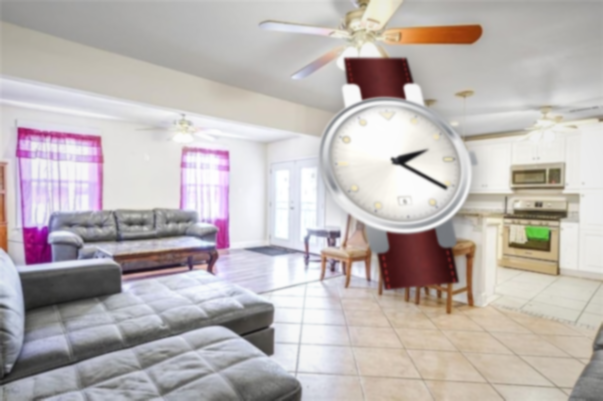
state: 2:21
